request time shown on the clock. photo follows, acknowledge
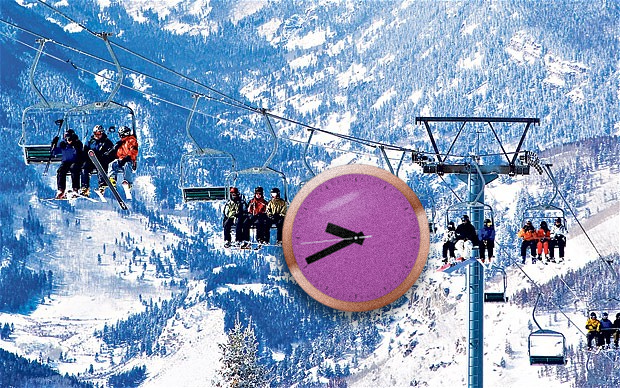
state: 9:40:44
